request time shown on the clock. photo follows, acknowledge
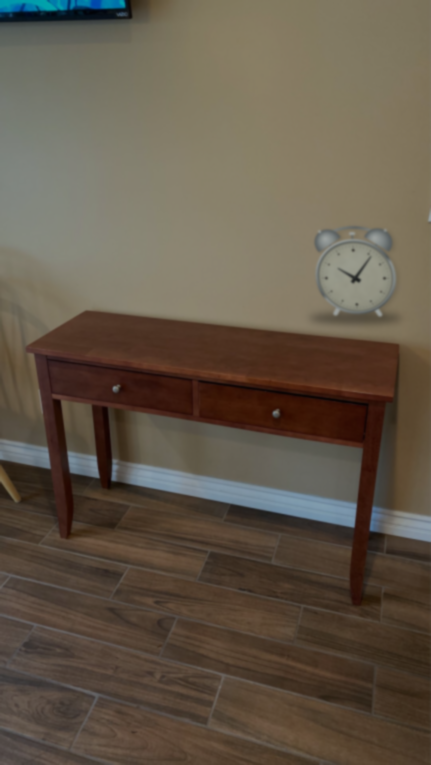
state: 10:06
